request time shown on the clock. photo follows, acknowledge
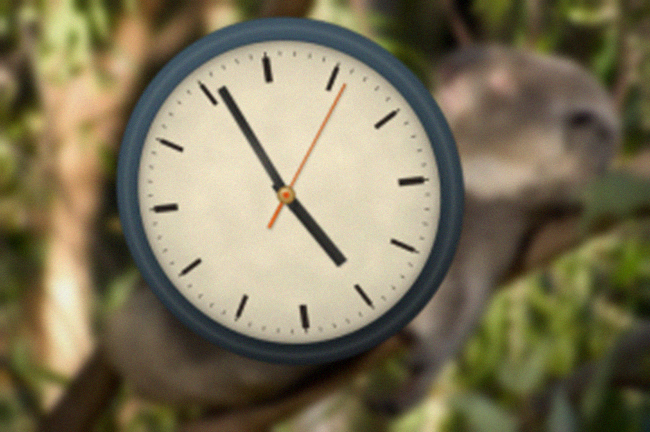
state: 4:56:06
